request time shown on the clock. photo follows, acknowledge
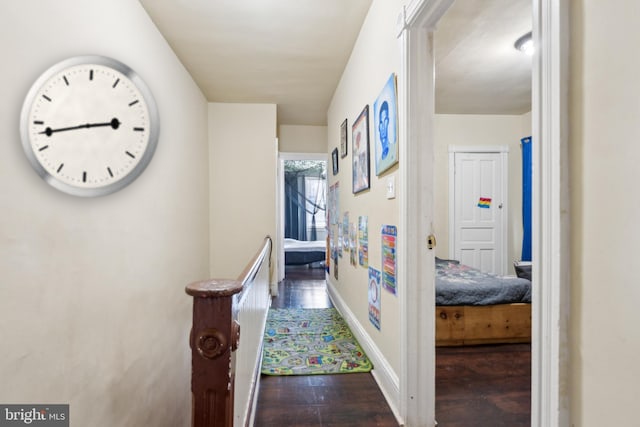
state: 2:43
